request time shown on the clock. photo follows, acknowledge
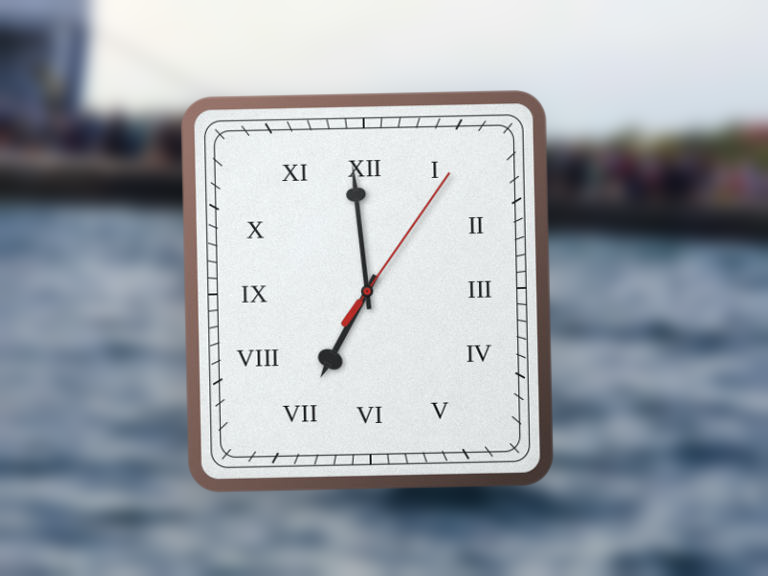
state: 6:59:06
